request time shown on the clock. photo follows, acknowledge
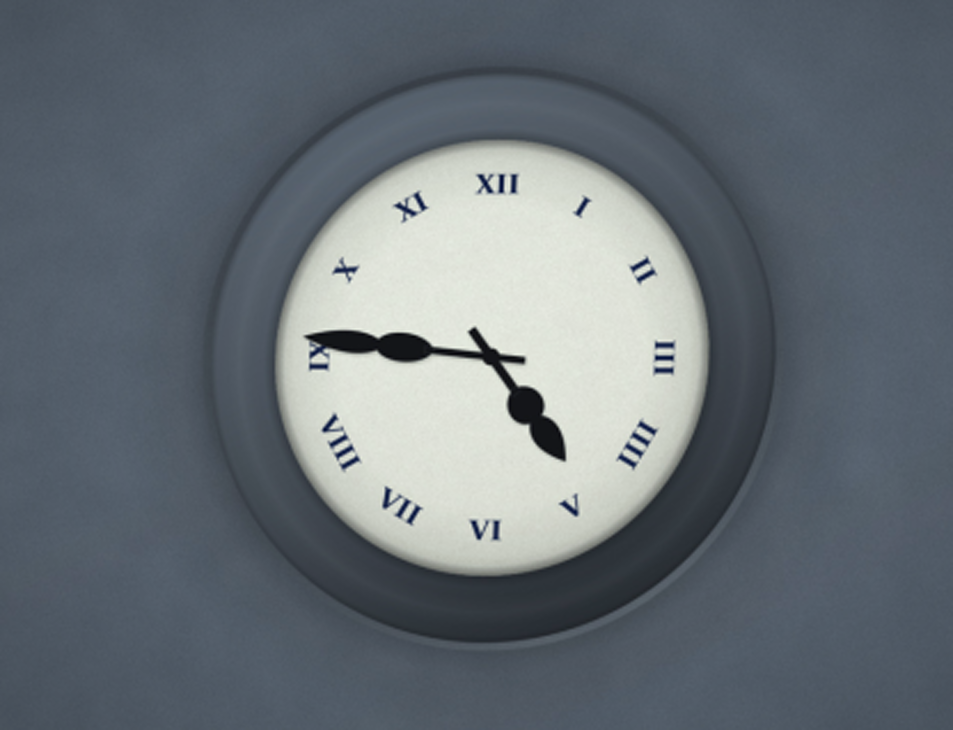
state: 4:46
